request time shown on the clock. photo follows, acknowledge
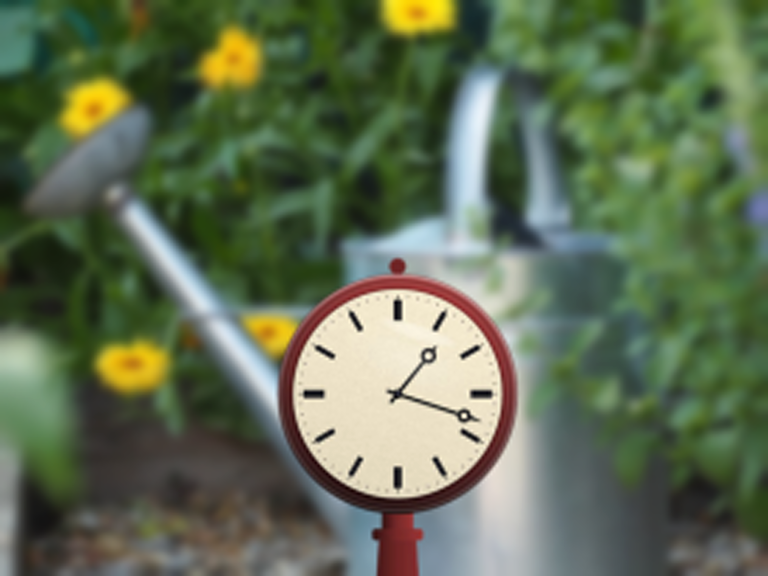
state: 1:18
